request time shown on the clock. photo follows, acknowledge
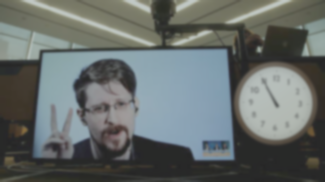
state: 10:55
